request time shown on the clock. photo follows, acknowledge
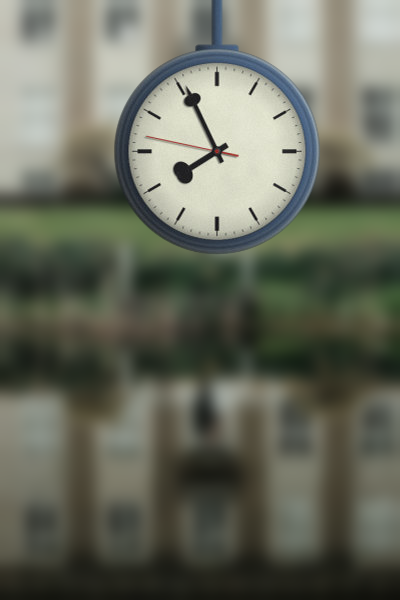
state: 7:55:47
